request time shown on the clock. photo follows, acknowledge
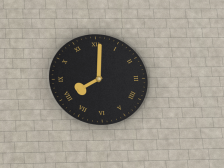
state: 8:01
